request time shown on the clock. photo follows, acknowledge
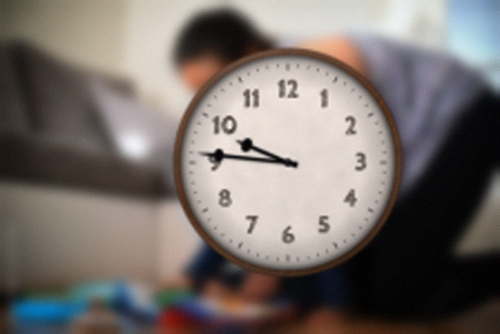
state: 9:46
